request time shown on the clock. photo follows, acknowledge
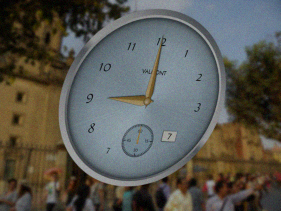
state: 9:00
